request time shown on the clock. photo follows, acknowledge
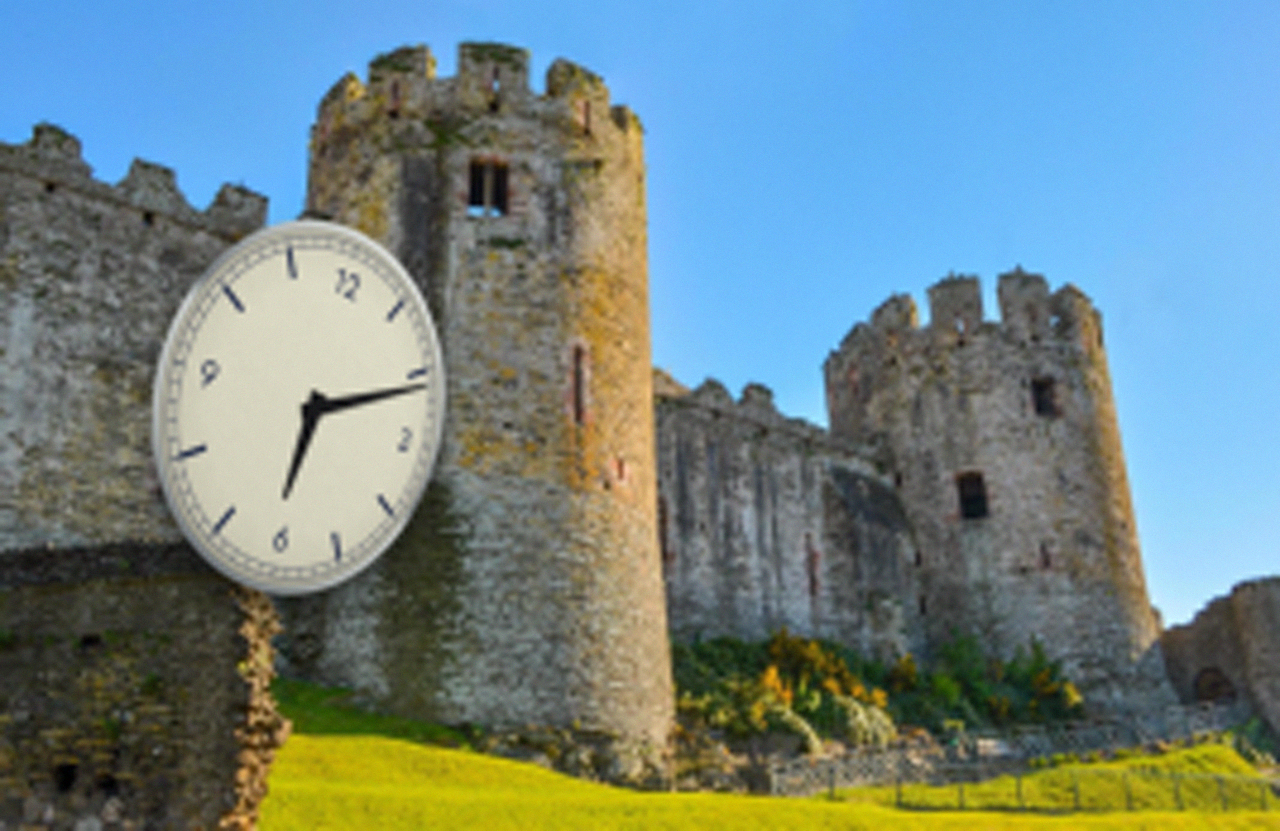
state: 6:11
